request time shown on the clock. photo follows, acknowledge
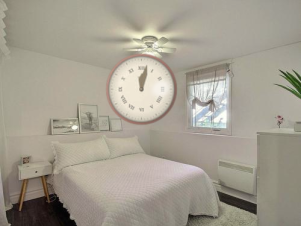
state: 12:02
